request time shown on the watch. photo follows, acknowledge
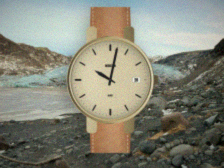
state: 10:02
